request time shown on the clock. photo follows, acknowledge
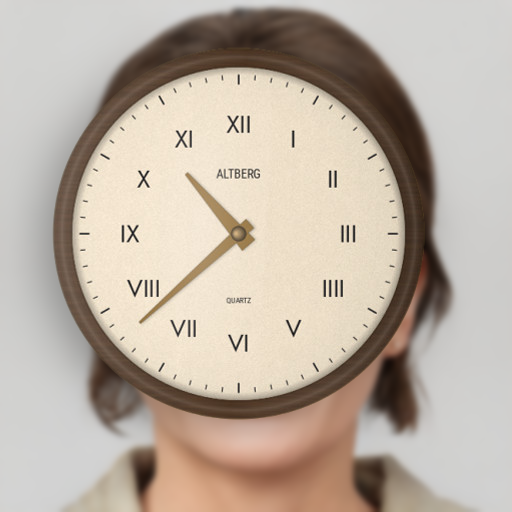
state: 10:38
